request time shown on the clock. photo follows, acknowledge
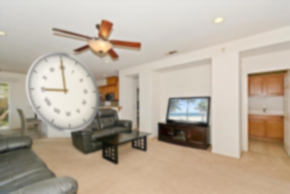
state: 9:00
